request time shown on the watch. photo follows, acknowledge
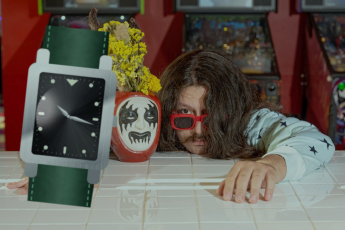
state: 10:17
